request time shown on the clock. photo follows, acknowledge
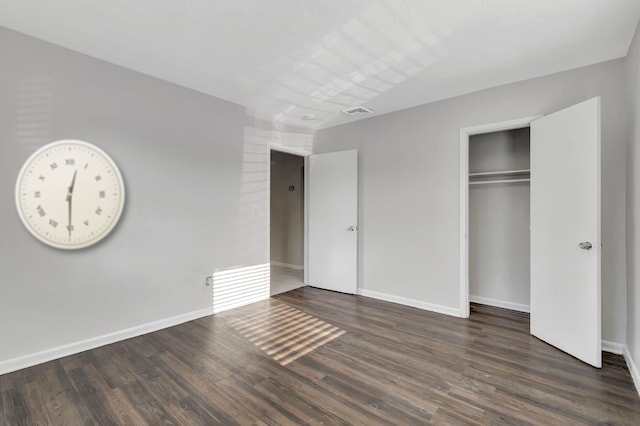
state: 12:30
